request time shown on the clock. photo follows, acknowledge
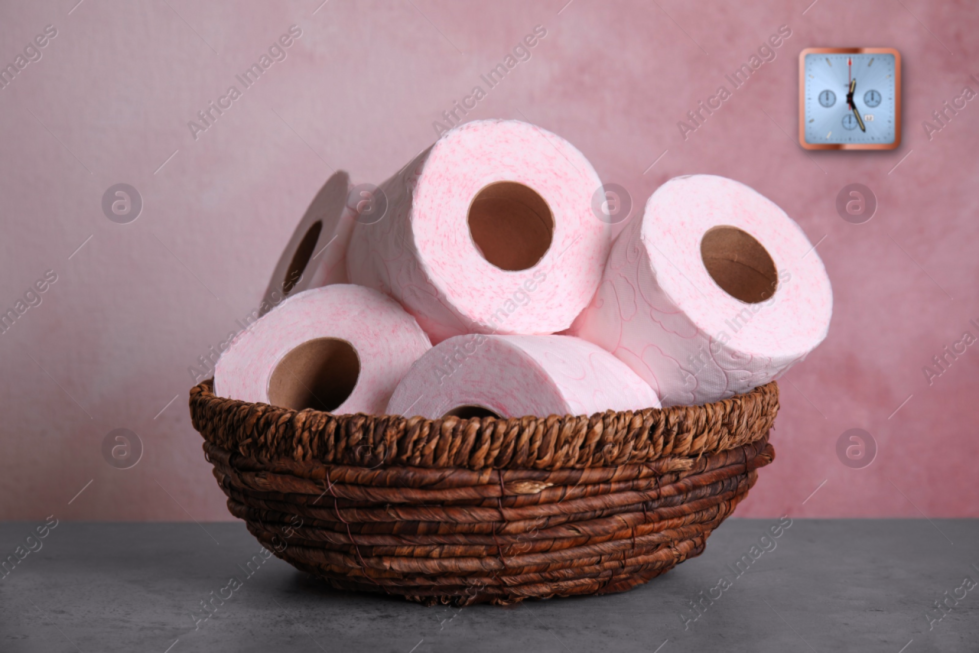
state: 12:26
